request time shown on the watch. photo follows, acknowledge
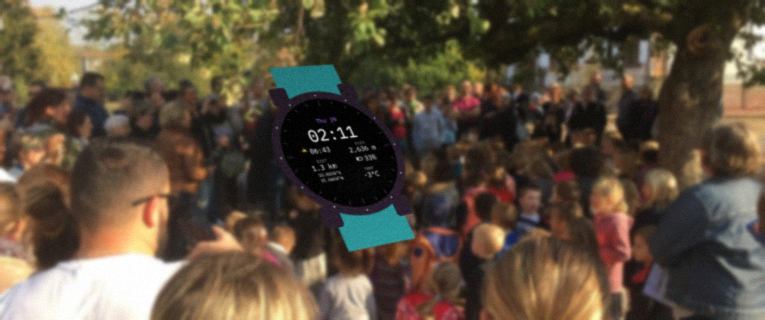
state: 2:11
